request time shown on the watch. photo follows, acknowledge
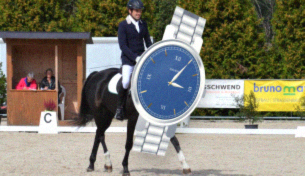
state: 3:05
